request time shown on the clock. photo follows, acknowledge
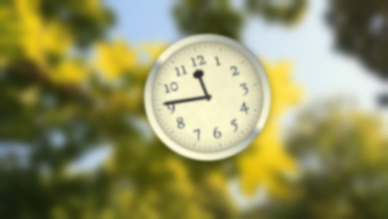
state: 11:46
